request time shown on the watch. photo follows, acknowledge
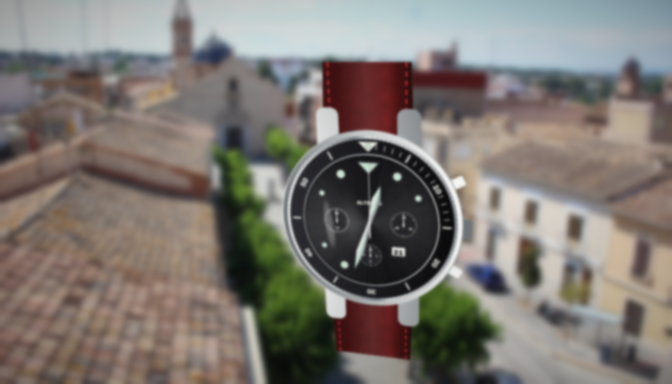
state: 12:33
